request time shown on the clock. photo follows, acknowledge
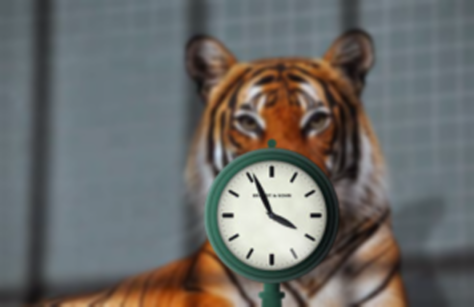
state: 3:56
